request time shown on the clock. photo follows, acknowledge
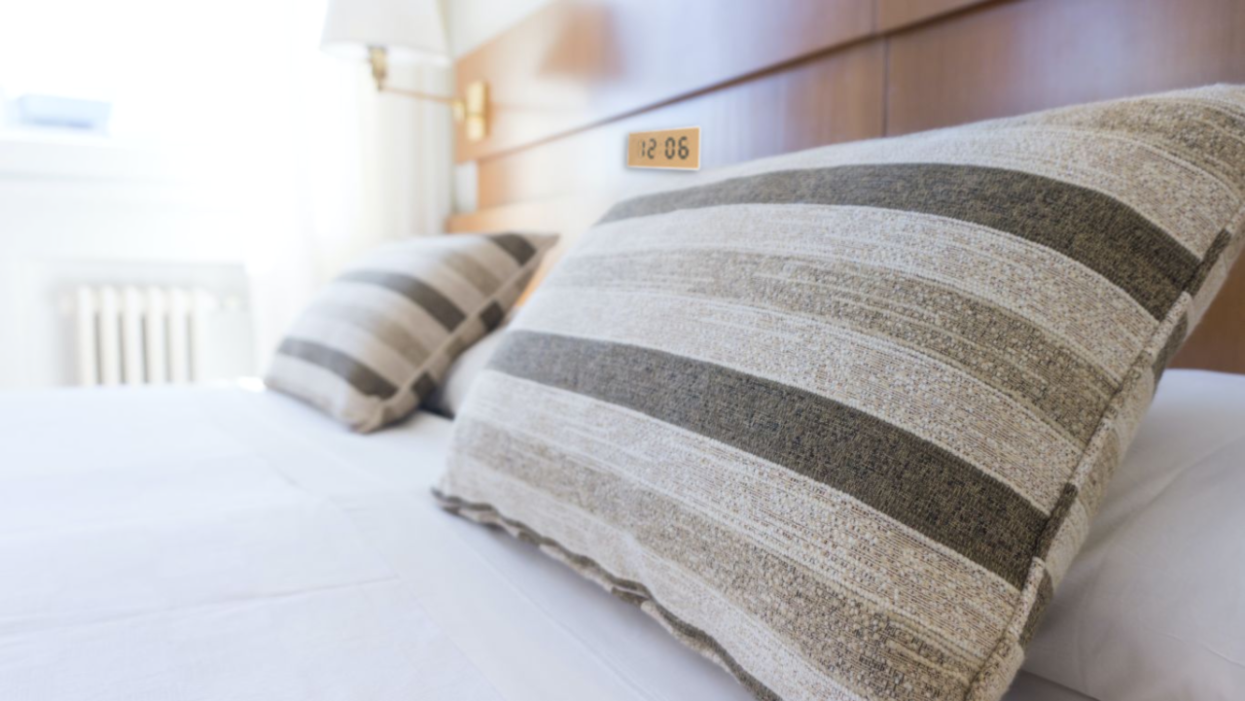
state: 12:06
